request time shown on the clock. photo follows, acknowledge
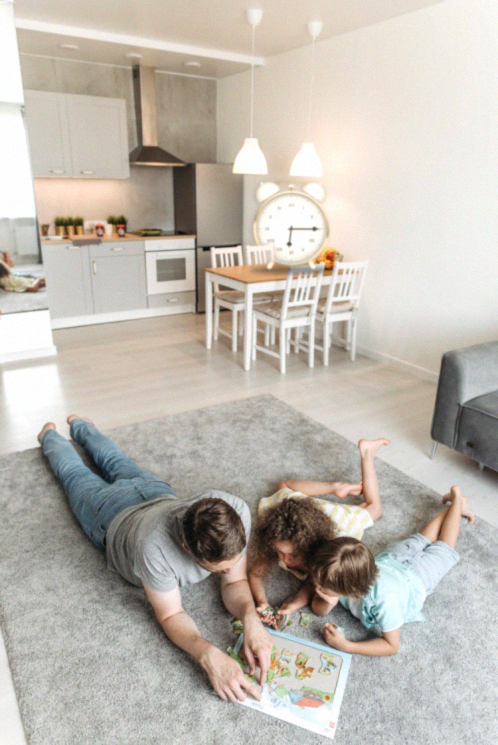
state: 6:15
